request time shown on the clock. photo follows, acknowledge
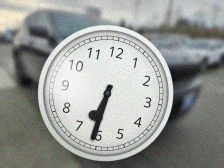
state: 6:31
